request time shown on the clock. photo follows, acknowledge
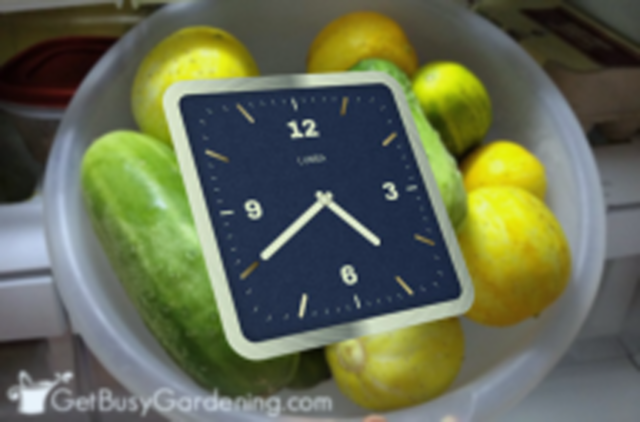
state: 4:40
